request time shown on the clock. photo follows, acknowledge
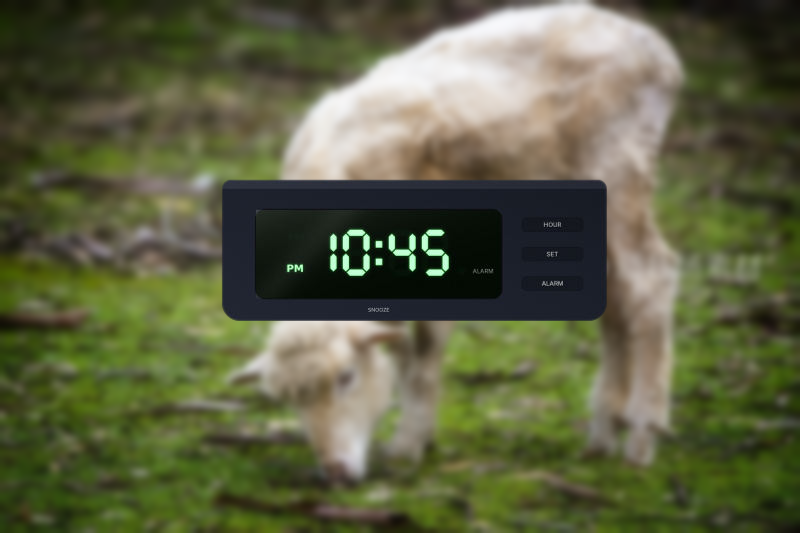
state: 10:45
